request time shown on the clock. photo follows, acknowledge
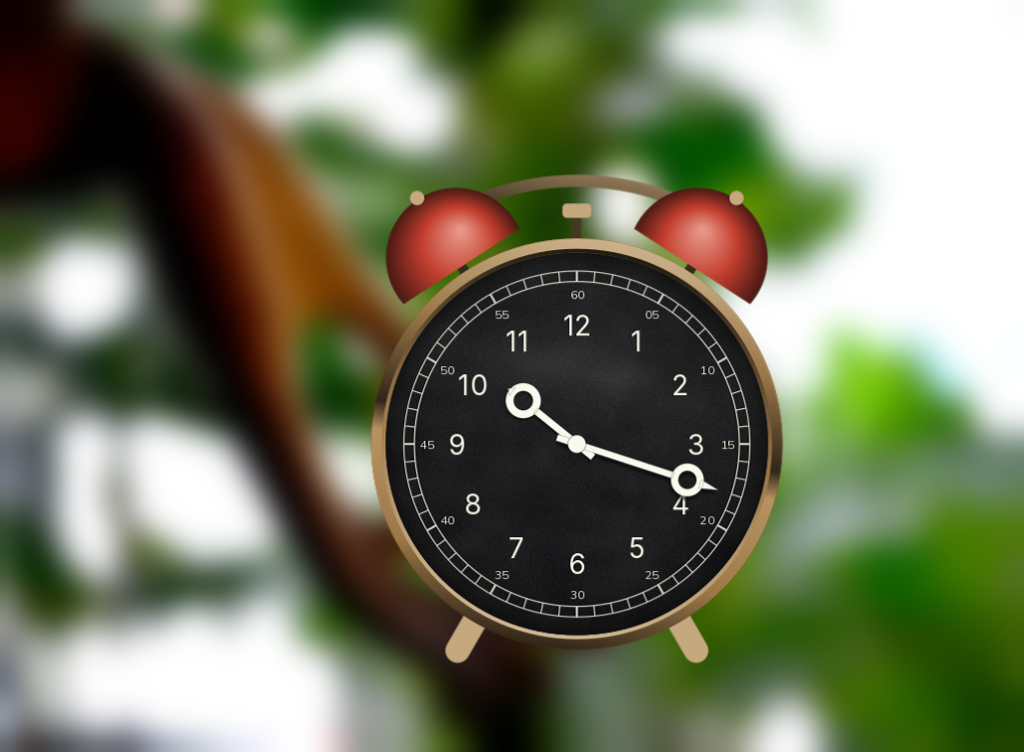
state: 10:18
